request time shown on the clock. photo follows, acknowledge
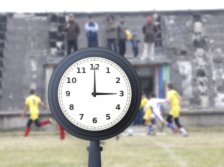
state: 3:00
